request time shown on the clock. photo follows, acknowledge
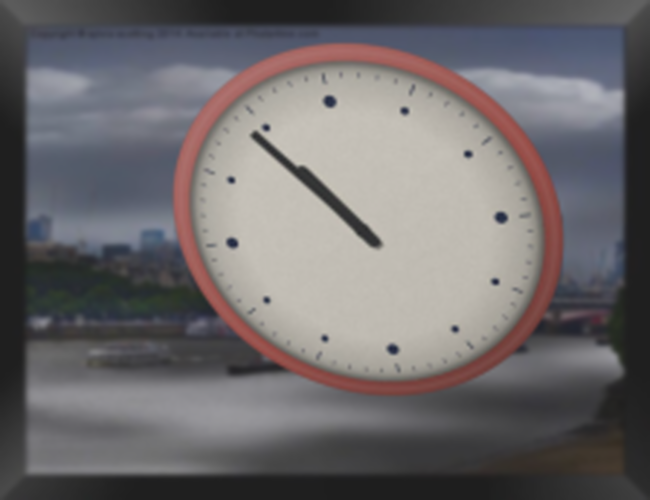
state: 10:54
